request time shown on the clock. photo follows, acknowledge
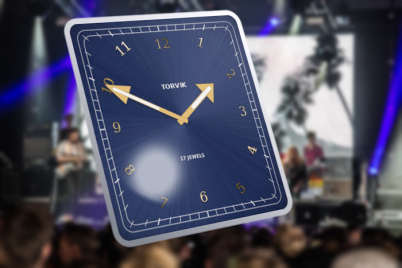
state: 1:50
